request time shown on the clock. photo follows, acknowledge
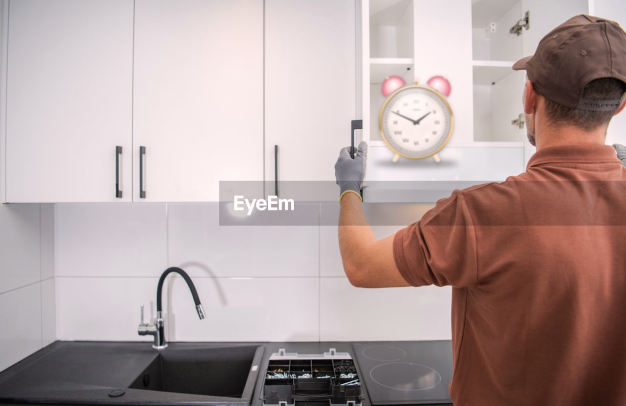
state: 1:49
